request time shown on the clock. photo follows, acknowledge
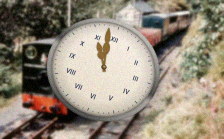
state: 10:58
